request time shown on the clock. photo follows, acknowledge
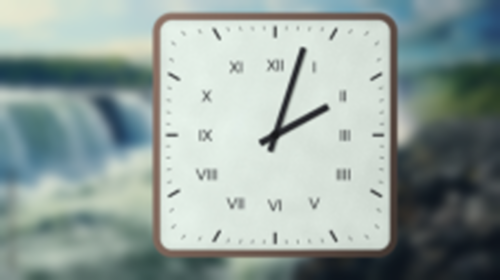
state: 2:03
